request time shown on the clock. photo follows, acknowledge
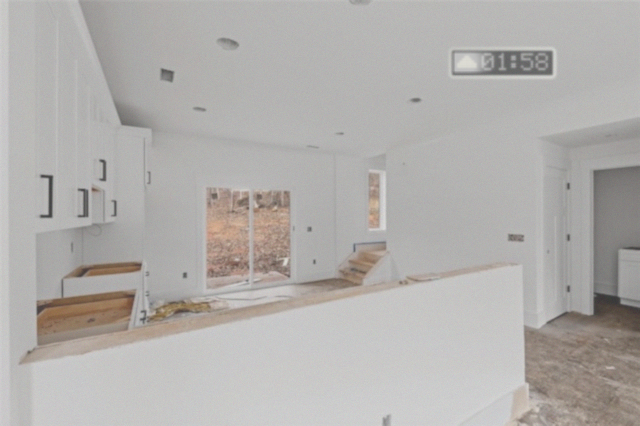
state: 1:58
